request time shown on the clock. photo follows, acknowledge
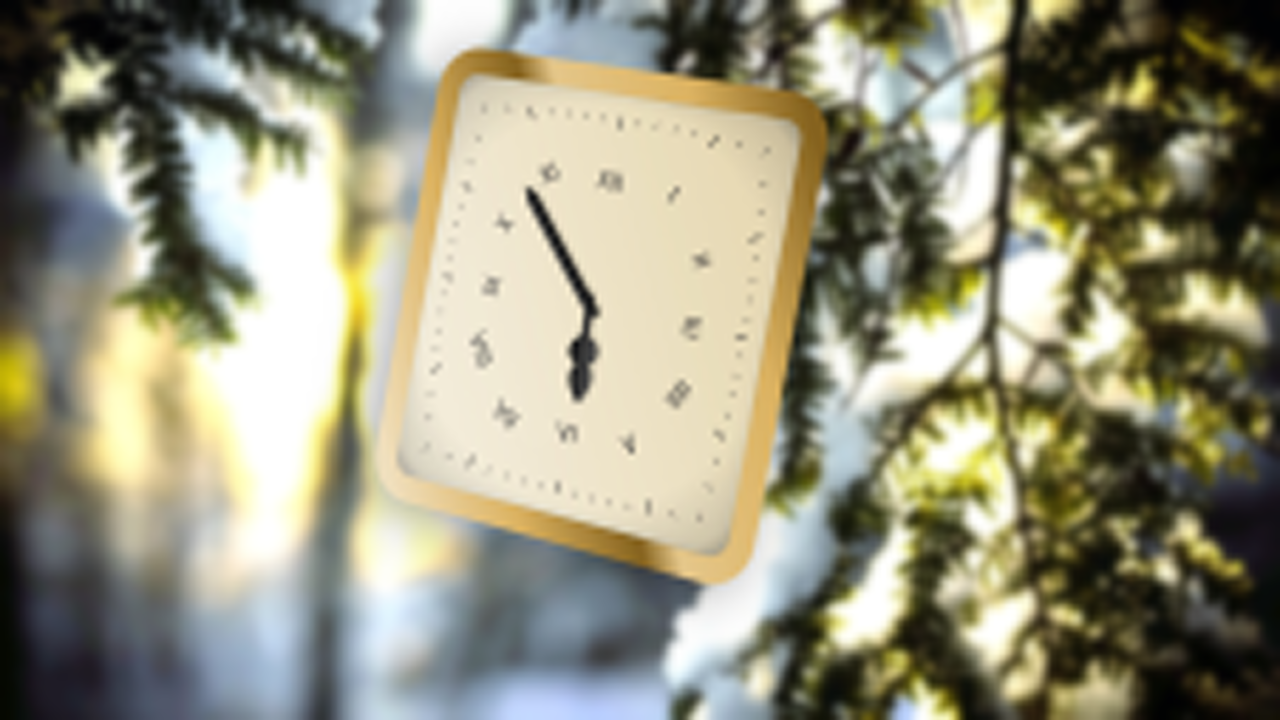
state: 5:53
